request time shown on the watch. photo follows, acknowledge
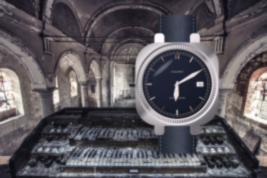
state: 6:10
